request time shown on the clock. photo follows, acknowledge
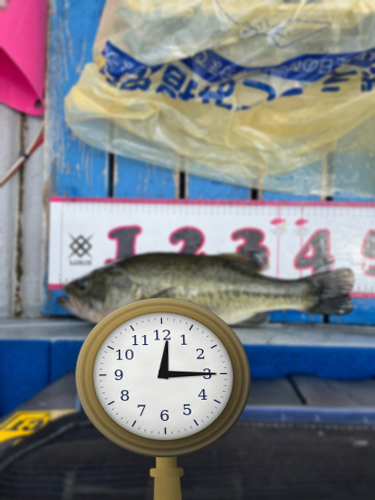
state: 12:15
